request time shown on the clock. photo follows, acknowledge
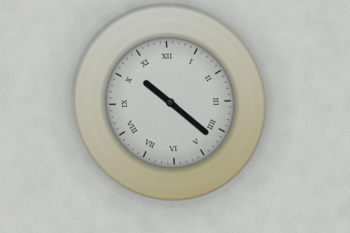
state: 10:22
